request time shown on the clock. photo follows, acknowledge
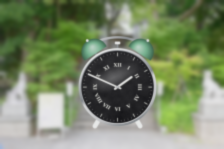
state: 1:49
